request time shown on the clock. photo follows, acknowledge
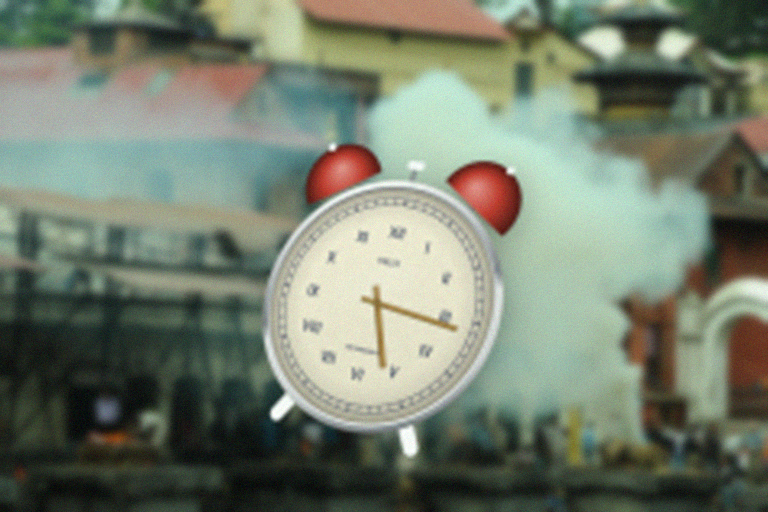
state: 5:16
